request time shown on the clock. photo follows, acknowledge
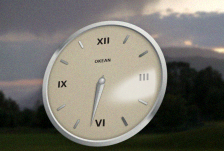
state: 6:32
